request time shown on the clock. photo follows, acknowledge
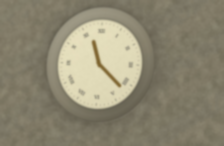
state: 11:22
